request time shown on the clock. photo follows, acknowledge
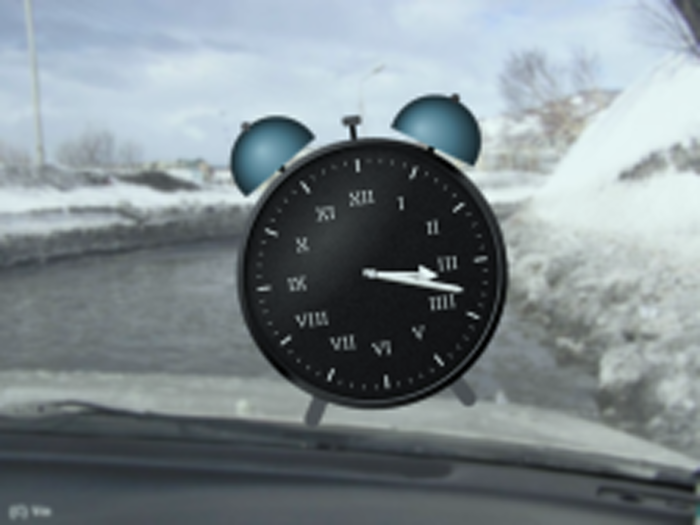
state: 3:18
